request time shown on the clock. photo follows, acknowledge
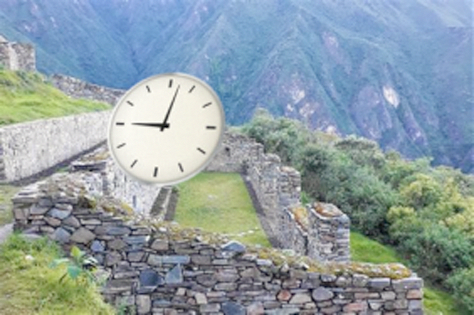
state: 9:02
